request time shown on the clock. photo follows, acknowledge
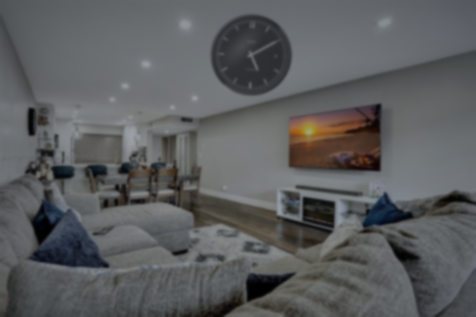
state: 5:10
